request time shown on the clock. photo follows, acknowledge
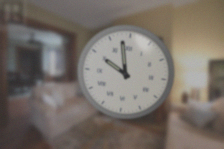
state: 9:58
